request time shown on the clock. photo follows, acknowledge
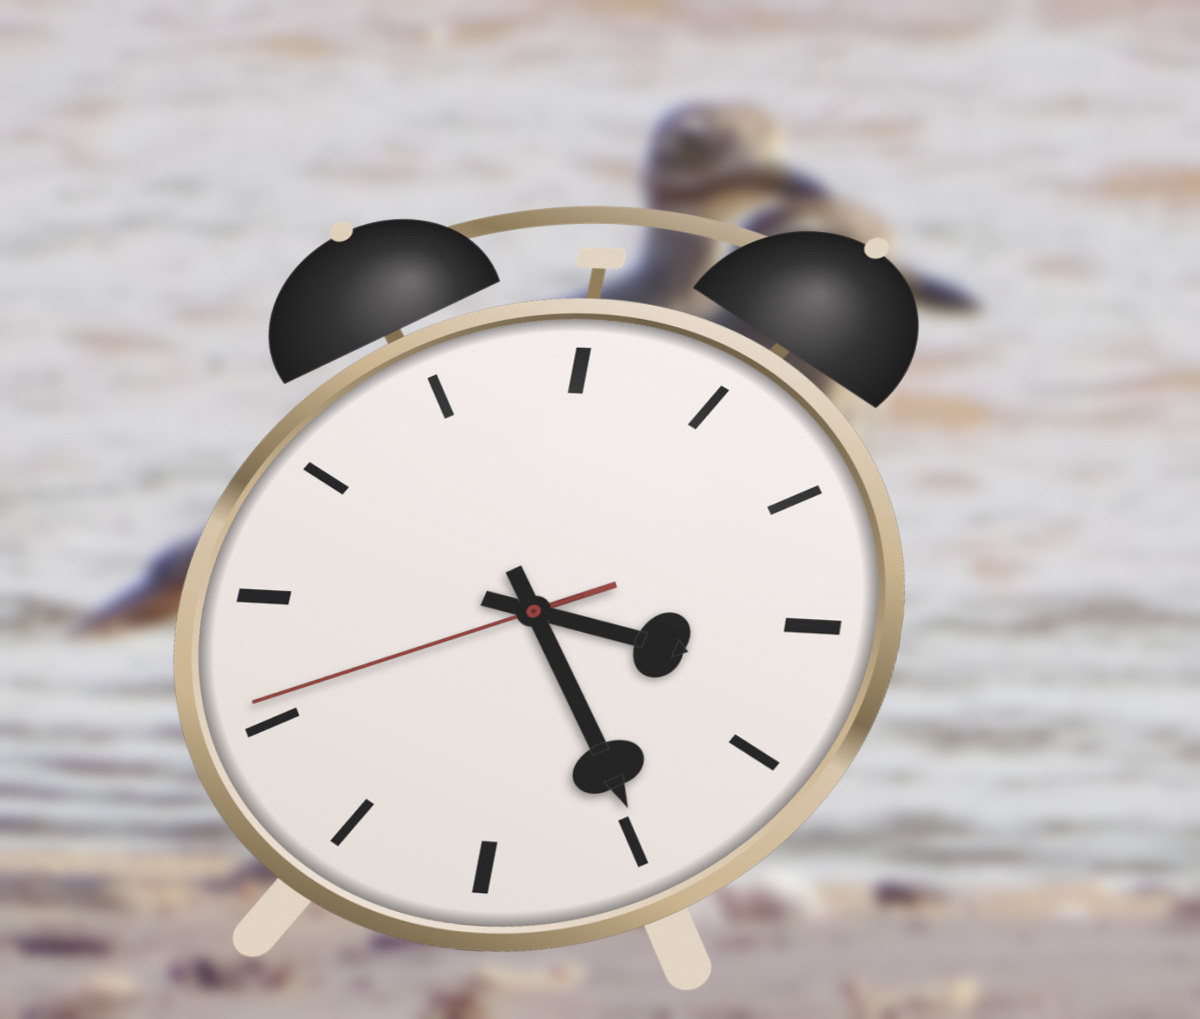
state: 3:24:41
